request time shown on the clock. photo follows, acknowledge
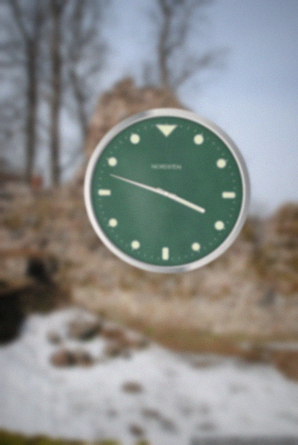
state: 3:48
